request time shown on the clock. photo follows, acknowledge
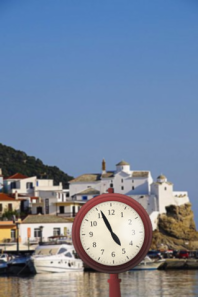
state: 4:56
